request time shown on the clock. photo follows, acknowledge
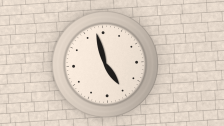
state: 4:58
